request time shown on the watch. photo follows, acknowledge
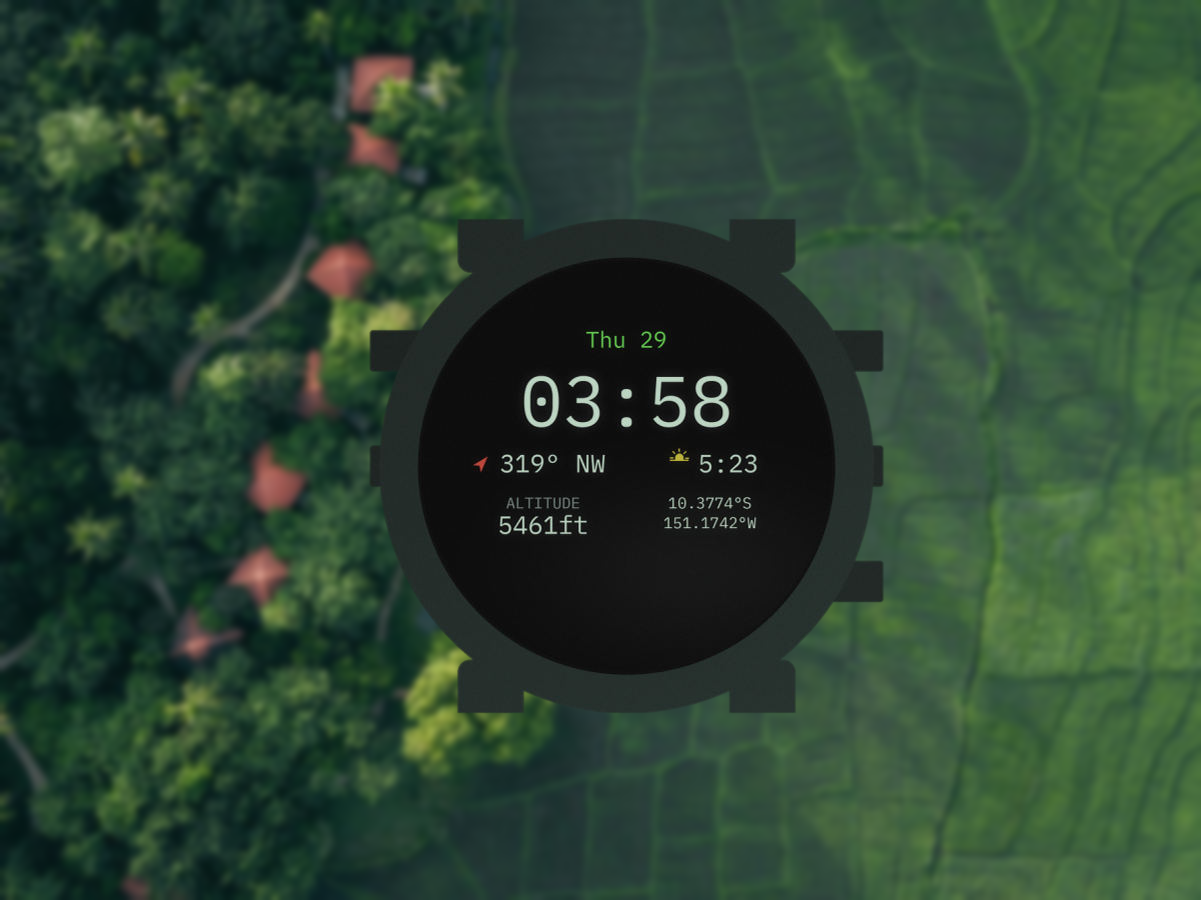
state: 3:58
